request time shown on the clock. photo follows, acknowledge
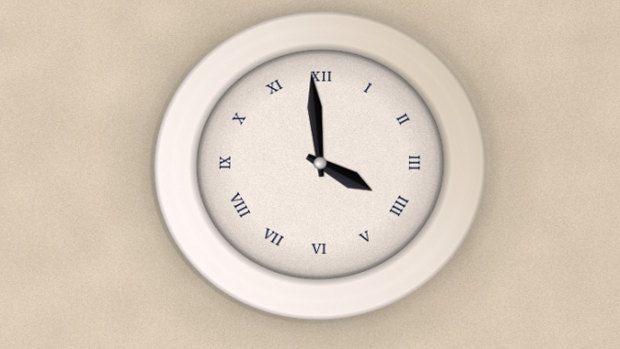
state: 3:59
